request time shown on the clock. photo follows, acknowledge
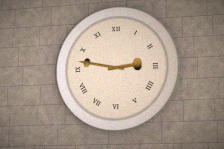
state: 2:47
